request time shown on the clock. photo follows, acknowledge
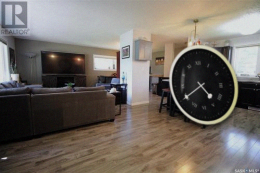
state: 4:40
